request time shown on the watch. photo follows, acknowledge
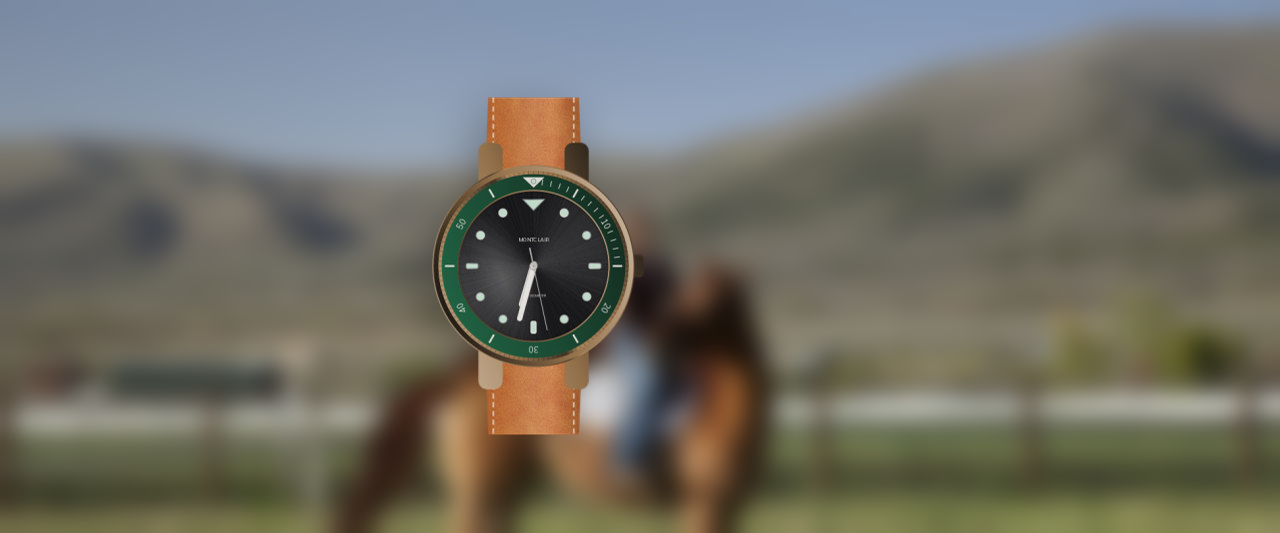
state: 6:32:28
